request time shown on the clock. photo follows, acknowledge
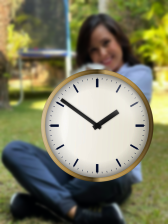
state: 1:51
